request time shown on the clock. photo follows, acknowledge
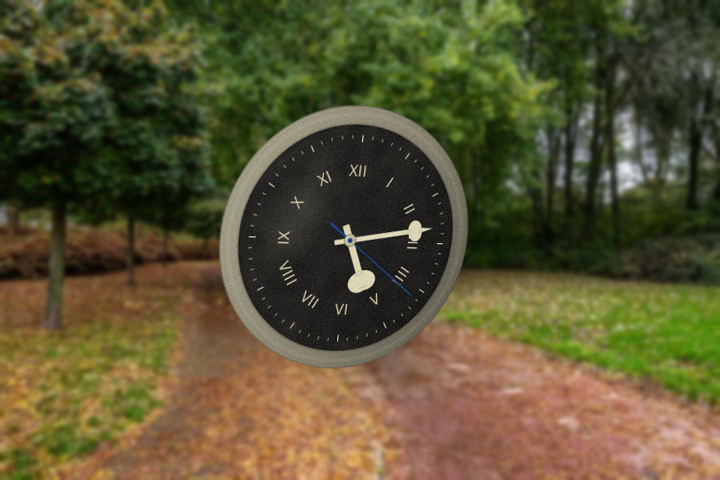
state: 5:13:21
